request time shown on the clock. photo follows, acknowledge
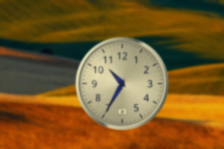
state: 10:35
